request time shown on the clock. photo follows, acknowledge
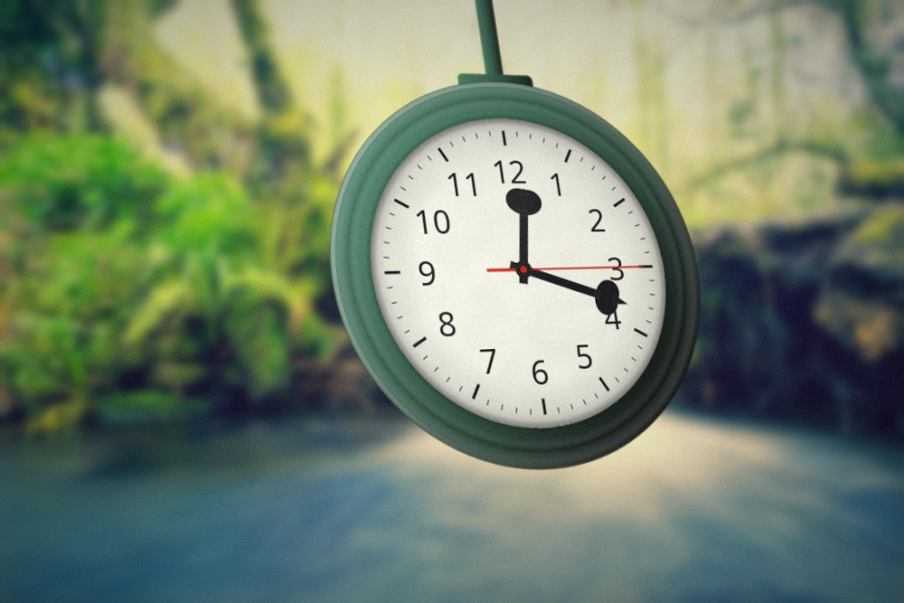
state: 12:18:15
